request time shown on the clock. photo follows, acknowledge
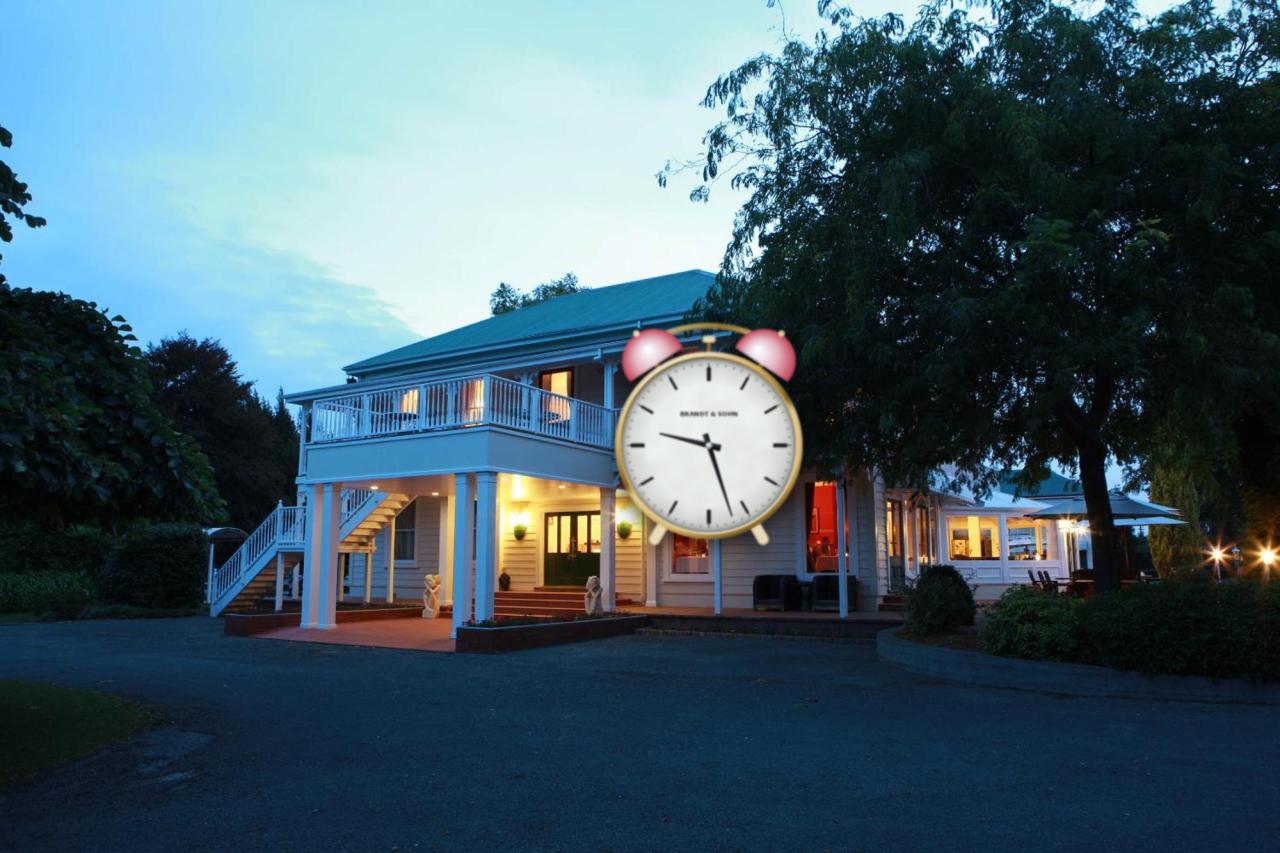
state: 9:27
